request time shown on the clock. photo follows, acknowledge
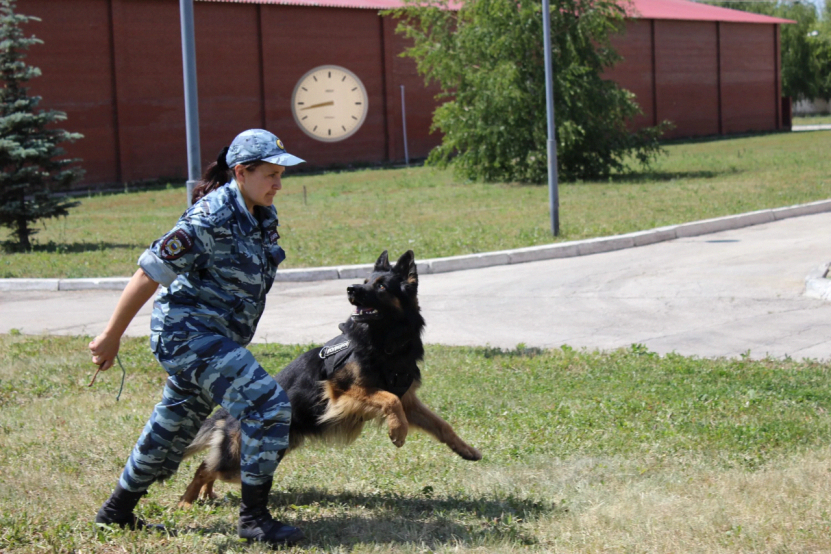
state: 8:43
